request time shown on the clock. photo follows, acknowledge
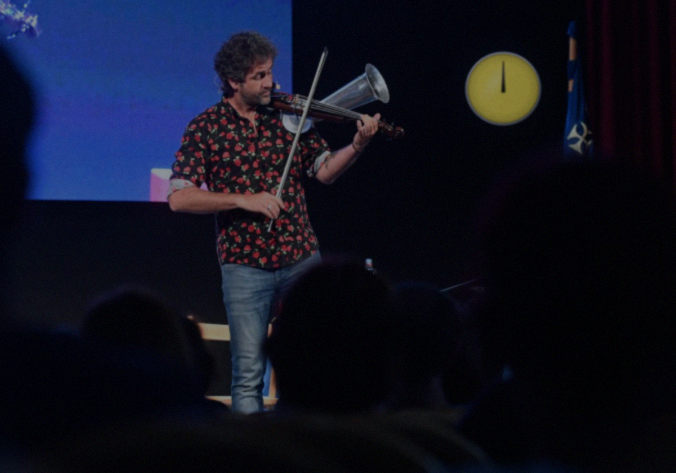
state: 12:00
